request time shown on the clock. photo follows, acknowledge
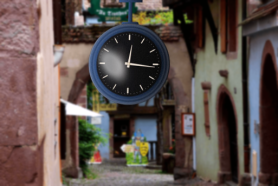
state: 12:16
